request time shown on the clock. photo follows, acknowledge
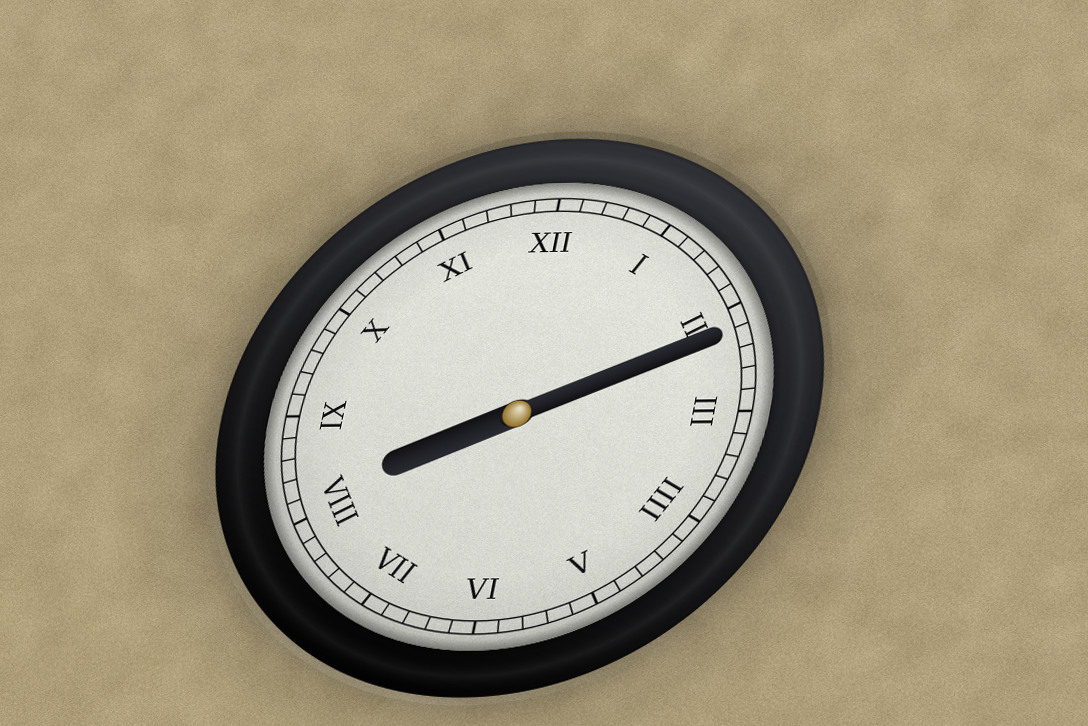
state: 8:11
